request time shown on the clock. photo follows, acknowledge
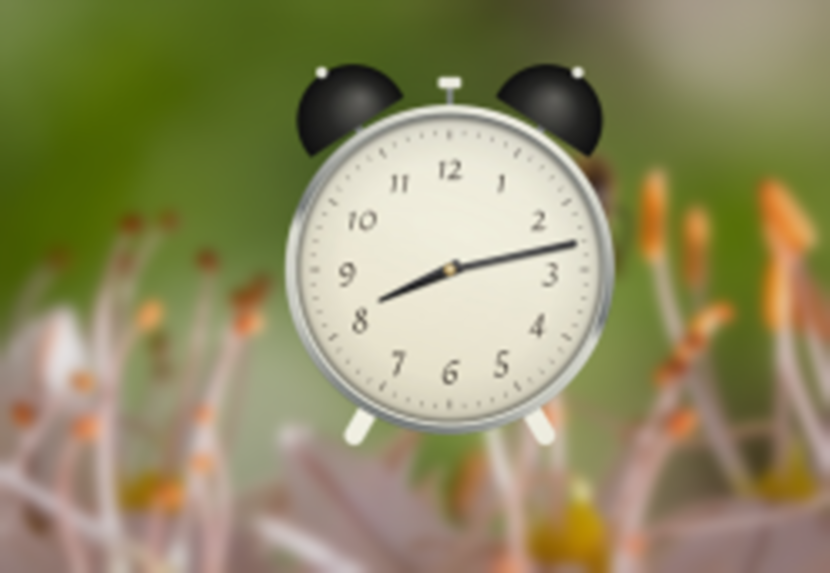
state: 8:13
